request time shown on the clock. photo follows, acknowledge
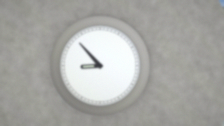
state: 8:53
